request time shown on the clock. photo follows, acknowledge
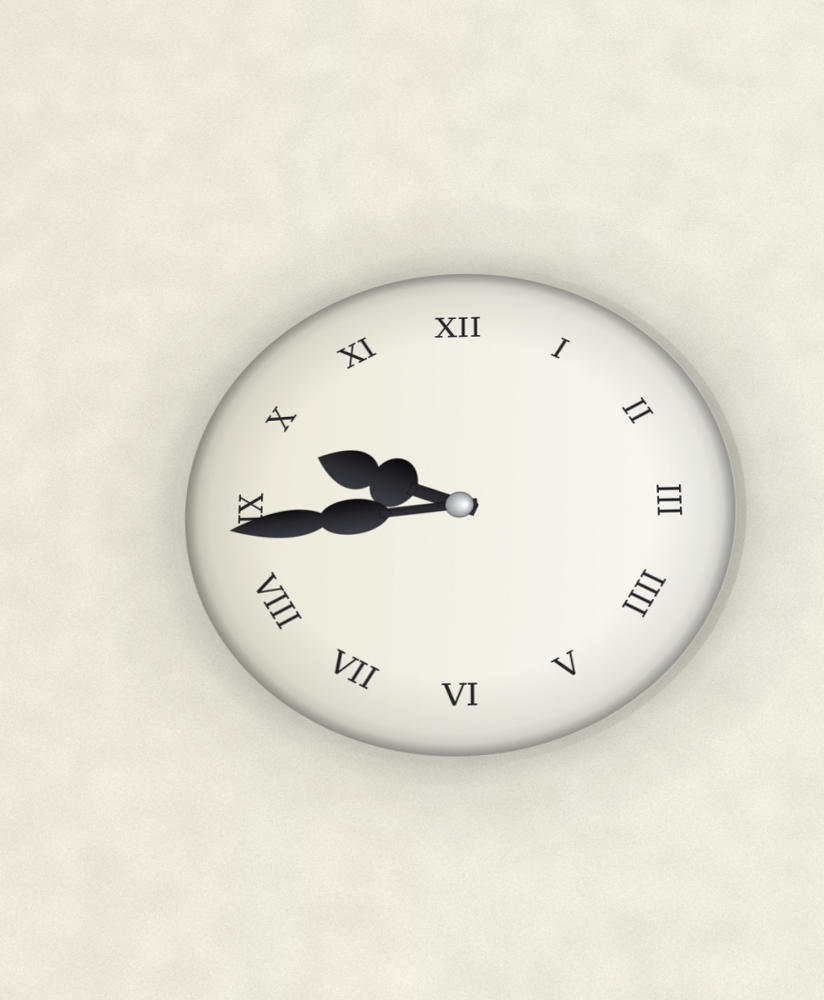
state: 9:44
